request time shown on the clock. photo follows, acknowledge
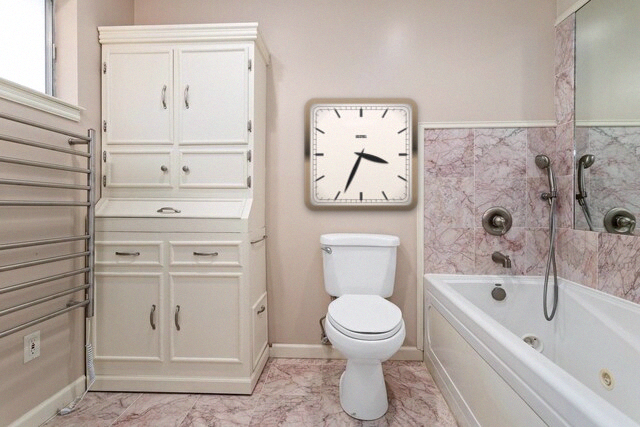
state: 3:34
